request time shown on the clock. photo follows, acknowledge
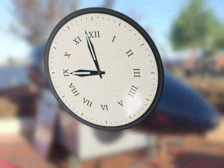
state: 8:58
